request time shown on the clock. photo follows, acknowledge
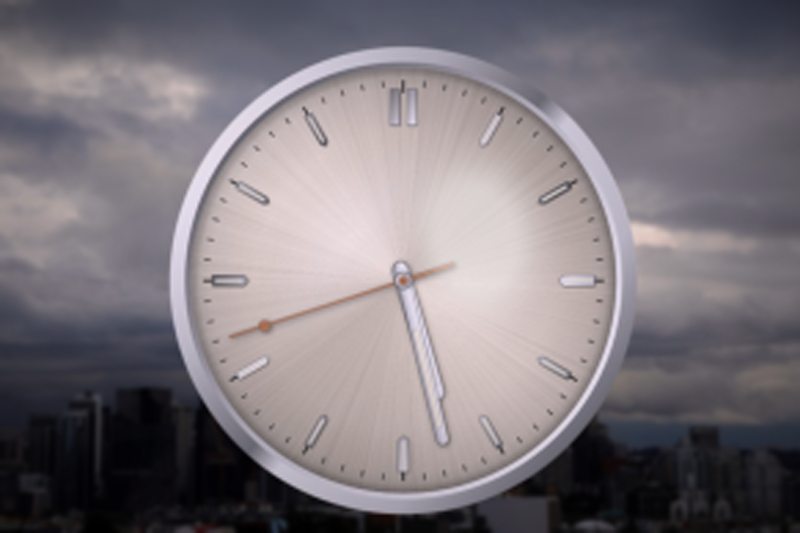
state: 5:27:42
